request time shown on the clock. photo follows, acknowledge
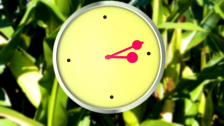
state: 3:12
